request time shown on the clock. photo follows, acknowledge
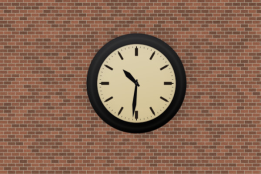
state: 10:31
